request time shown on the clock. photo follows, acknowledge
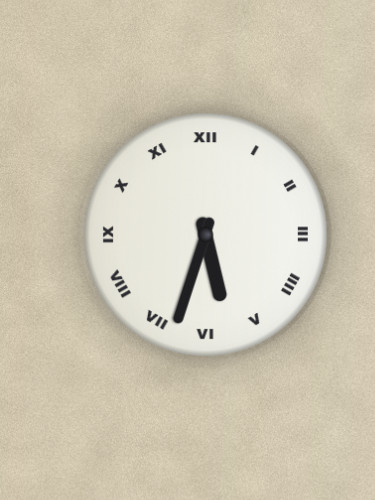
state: 5:33
